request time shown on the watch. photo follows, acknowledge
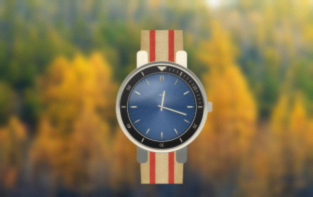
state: 12:18
